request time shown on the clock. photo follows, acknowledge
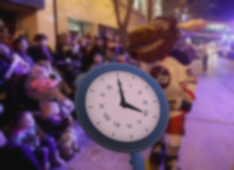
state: 4:00
